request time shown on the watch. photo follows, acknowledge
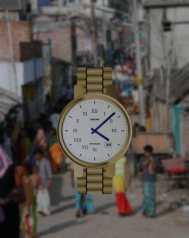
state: 4:08
